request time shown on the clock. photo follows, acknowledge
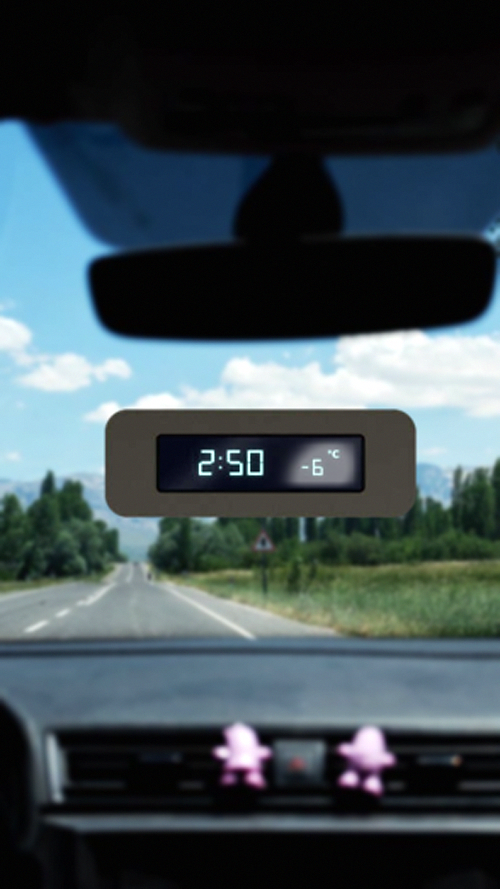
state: 2:50
